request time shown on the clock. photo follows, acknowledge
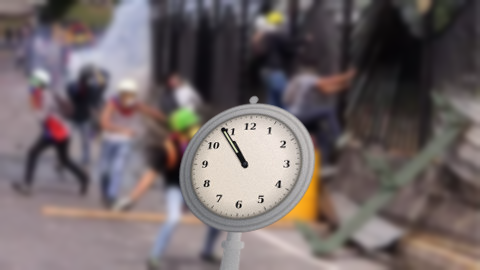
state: 10:54
